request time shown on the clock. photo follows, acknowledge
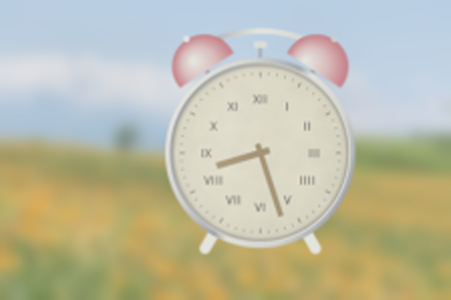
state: 8:27
